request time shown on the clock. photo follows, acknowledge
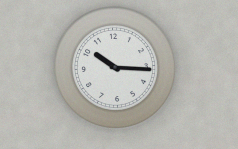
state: 10:16
